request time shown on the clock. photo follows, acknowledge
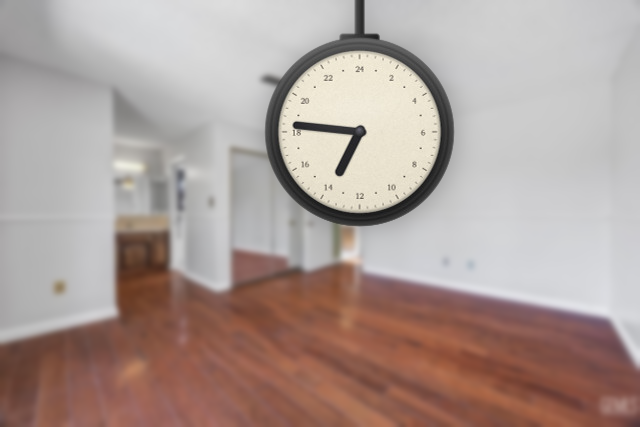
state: 13:46
